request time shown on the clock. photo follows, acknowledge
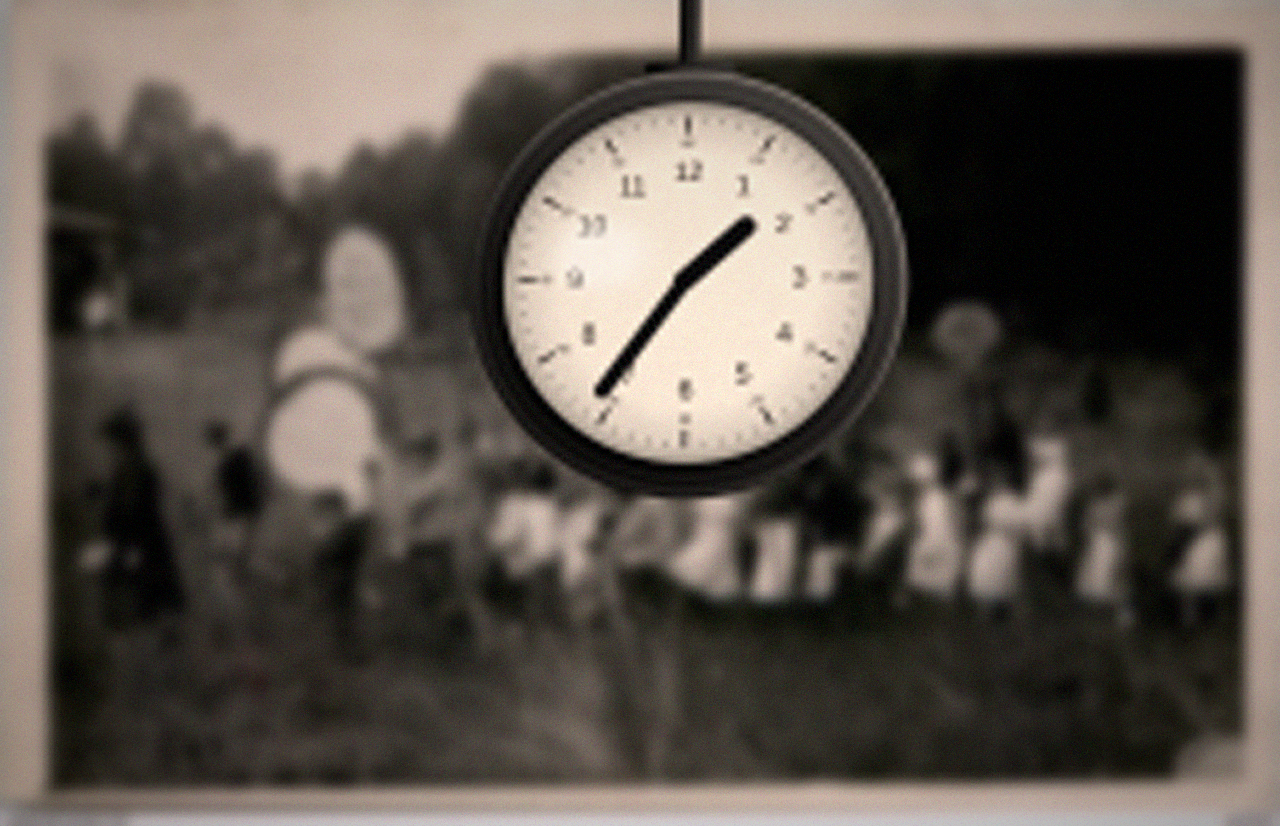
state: 1:36
